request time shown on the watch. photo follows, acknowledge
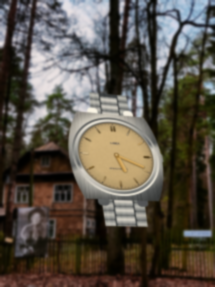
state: 5:19
